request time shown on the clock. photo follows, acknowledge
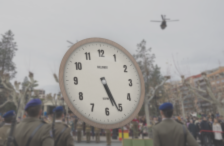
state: 5:26
